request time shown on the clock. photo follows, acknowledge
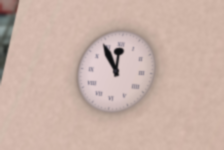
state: 11:54
